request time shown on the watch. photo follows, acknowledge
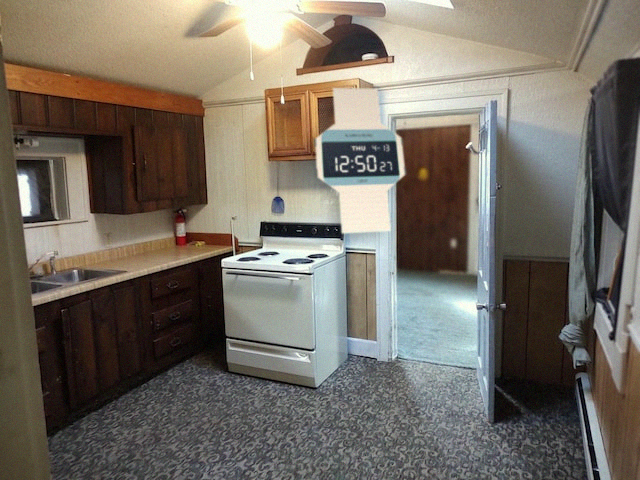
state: 12:50
